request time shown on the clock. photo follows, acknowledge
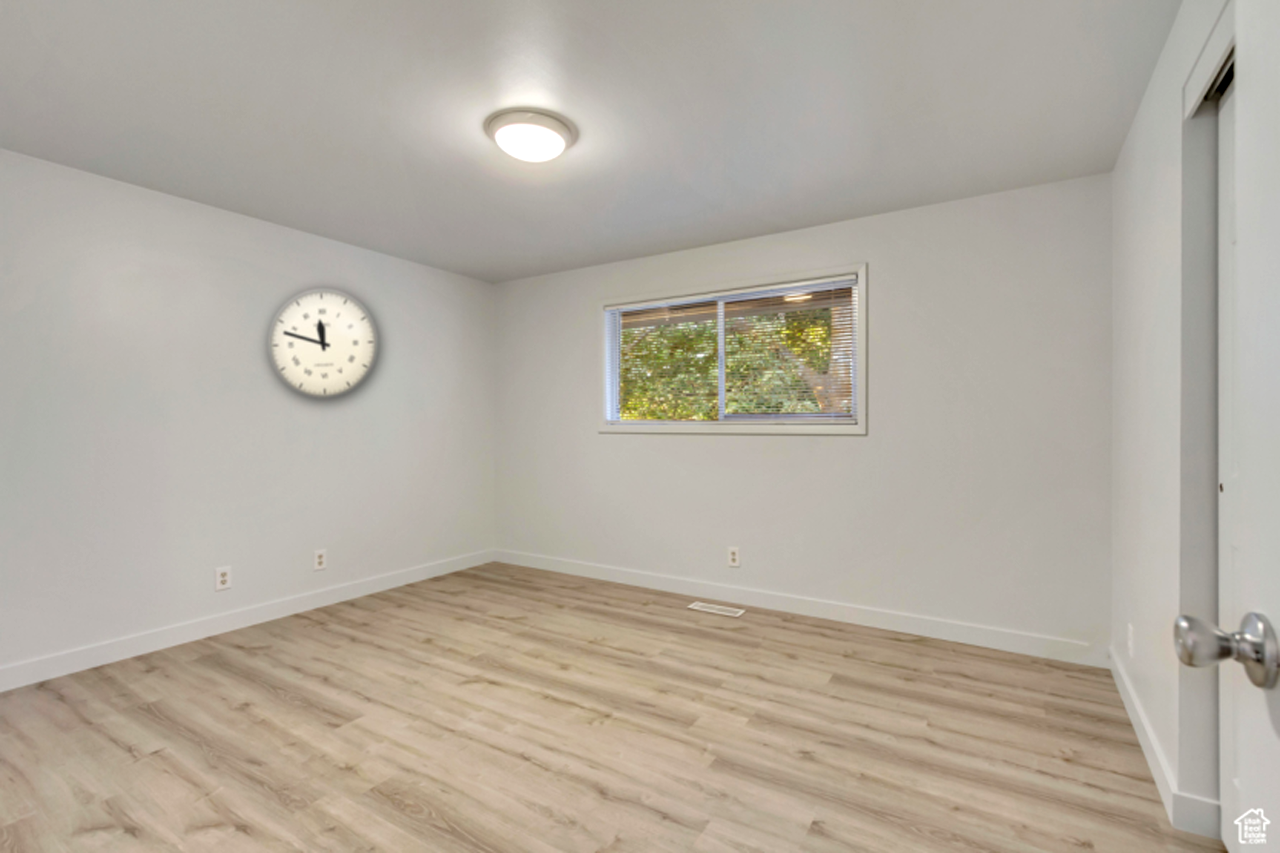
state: 11:48
